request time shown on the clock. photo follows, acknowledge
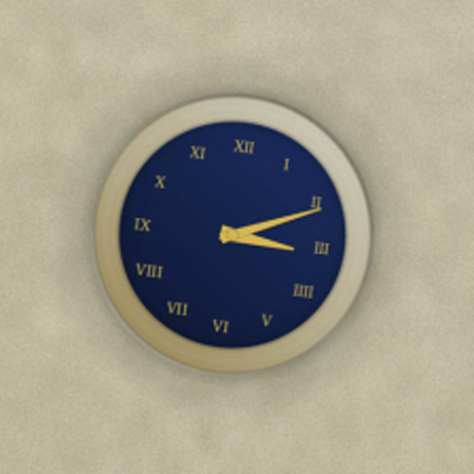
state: 3:11
